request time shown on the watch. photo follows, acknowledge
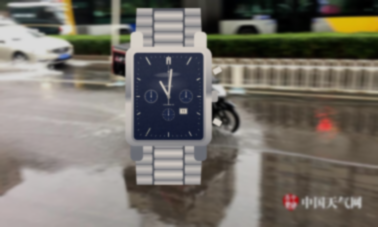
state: 11:01
